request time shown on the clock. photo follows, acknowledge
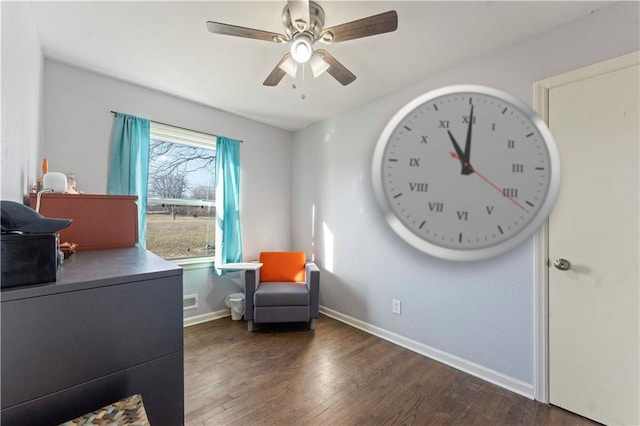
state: 11:00:21
